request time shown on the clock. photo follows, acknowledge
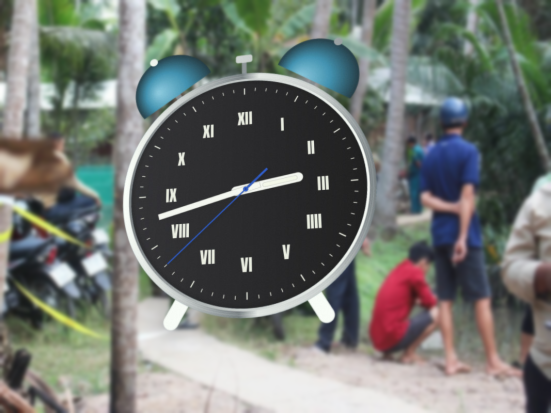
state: 2:42:38
